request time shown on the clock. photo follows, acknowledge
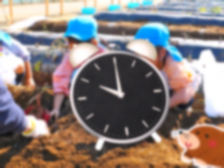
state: 10:00
